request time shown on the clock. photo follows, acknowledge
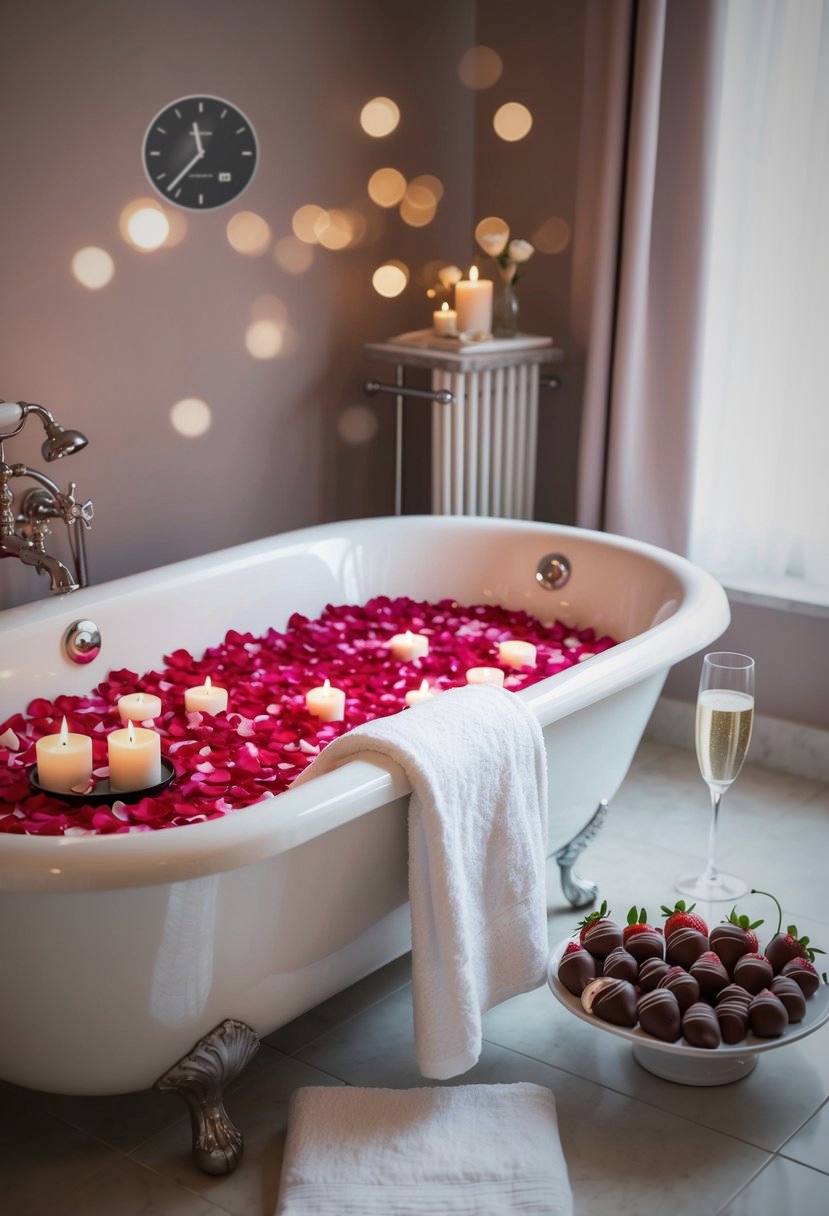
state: 11:37
